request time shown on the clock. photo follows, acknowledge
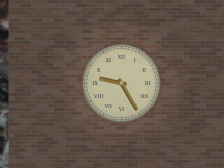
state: 9:25
